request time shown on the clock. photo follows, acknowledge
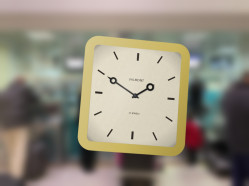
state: 1:50
